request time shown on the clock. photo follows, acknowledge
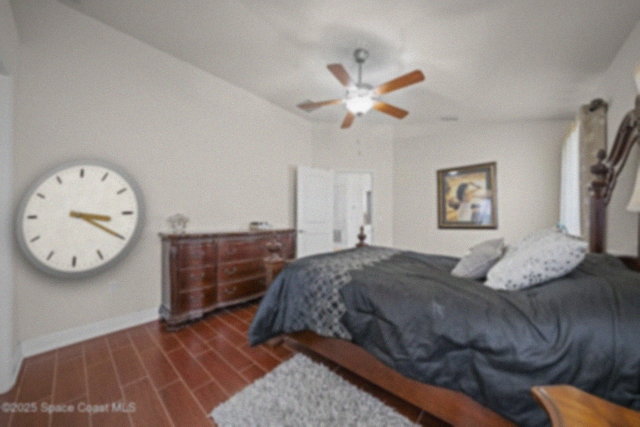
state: 3:20
